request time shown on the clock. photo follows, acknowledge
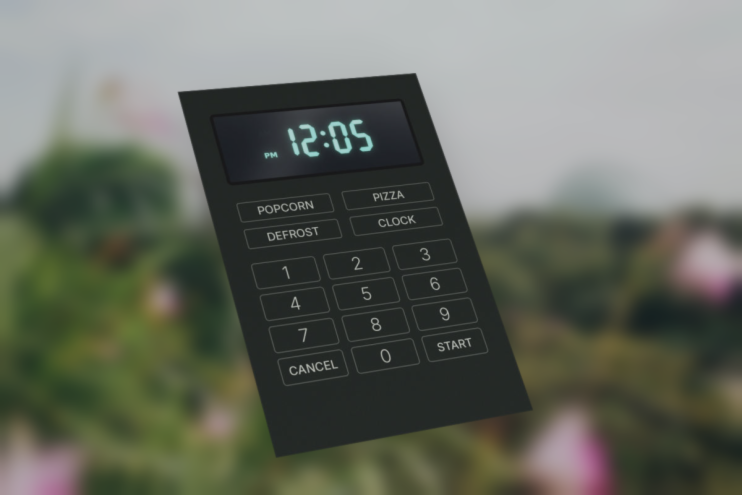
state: 12:05
